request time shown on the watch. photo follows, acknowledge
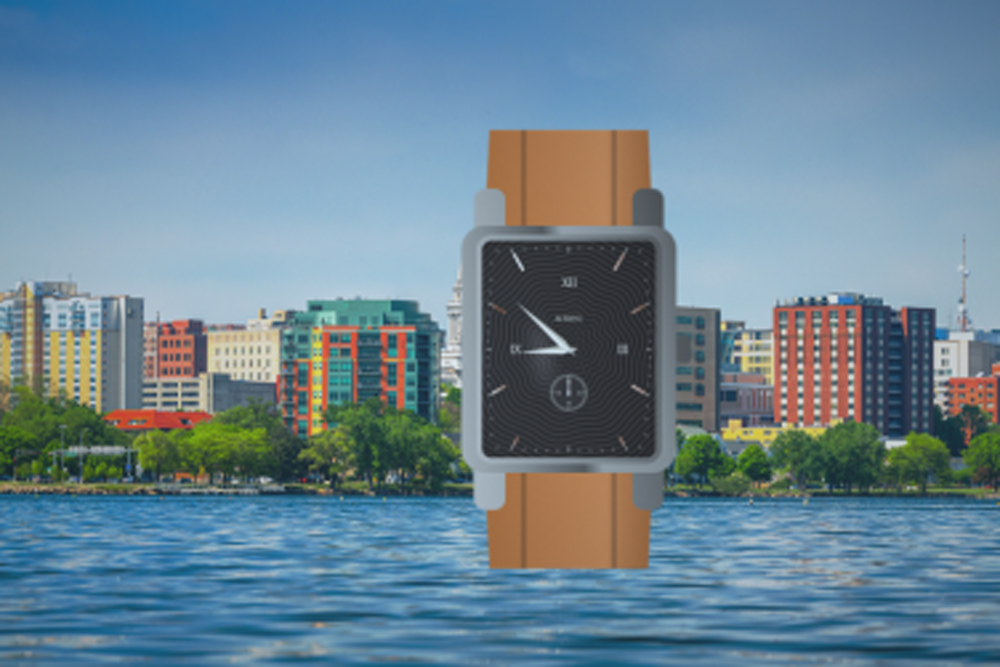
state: 8:52
